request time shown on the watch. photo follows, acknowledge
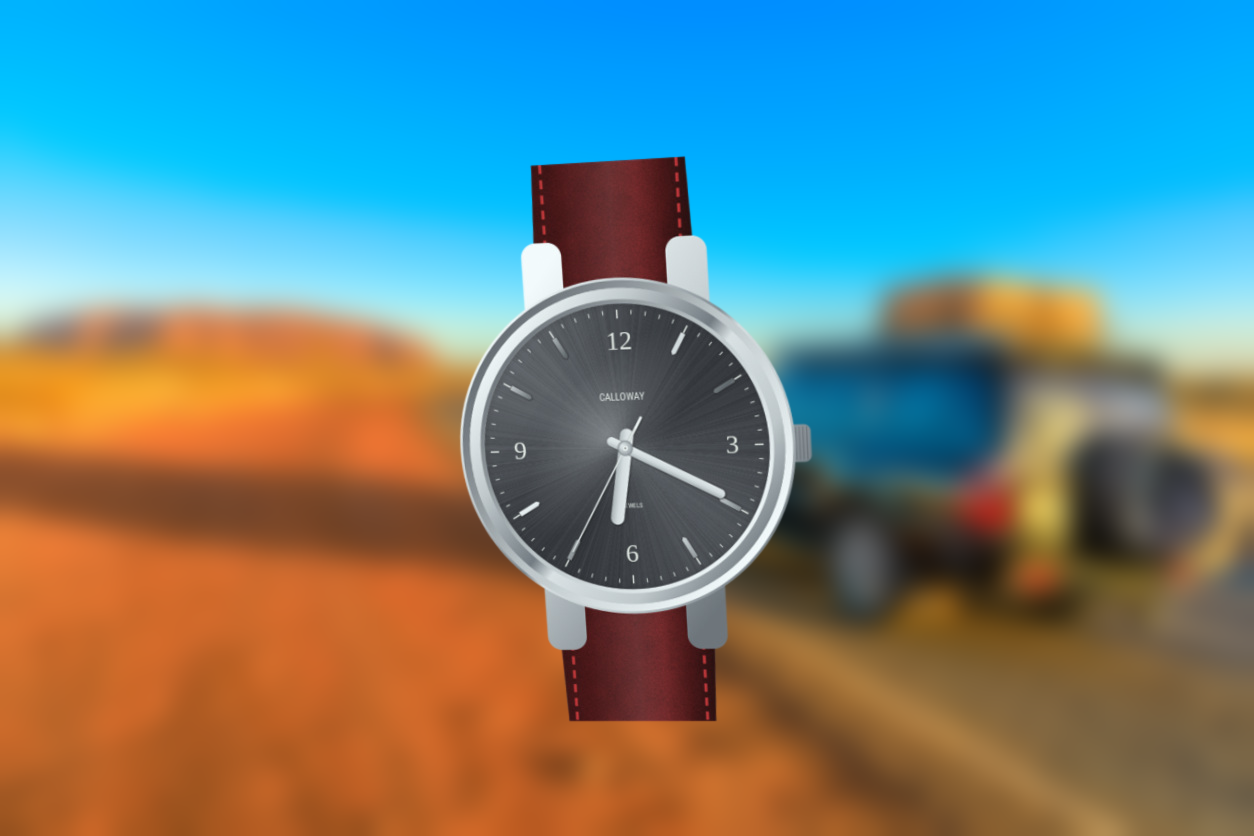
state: 6:19:35
